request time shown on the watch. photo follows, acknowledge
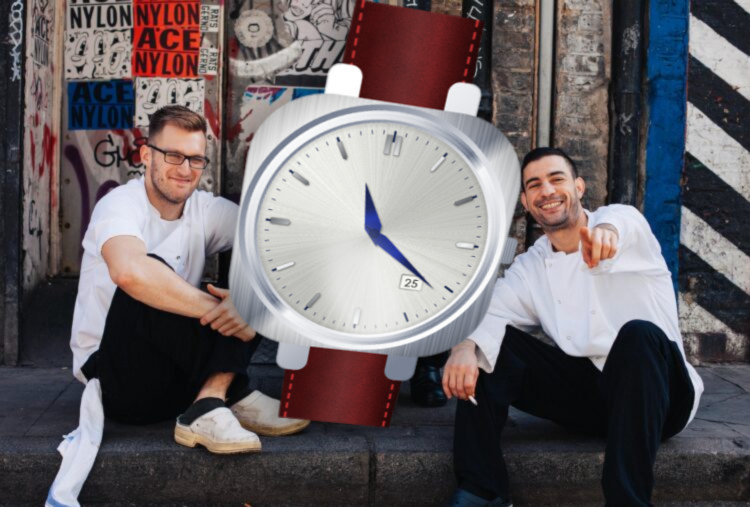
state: 11:21
